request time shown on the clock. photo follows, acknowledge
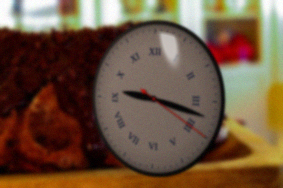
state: 9:17:20
